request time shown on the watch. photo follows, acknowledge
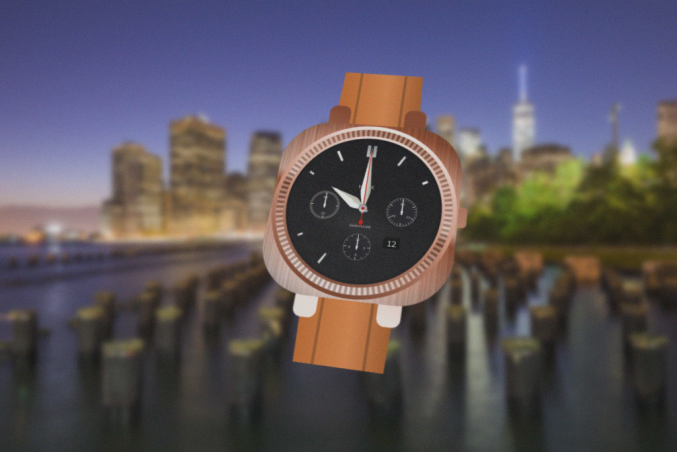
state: 10:00
